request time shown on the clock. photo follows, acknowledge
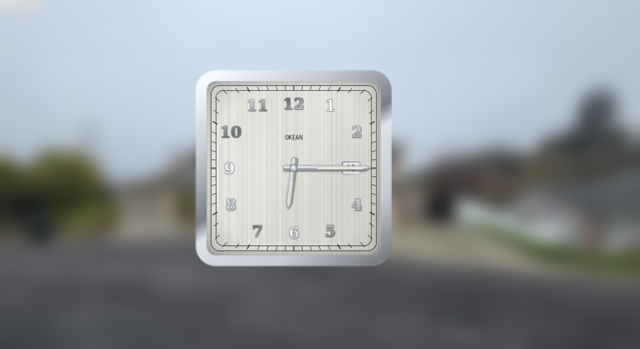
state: 6:15
